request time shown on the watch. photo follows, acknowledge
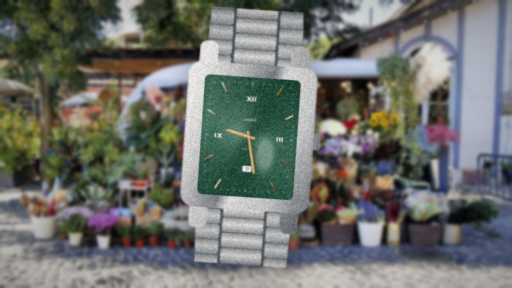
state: 9:28
